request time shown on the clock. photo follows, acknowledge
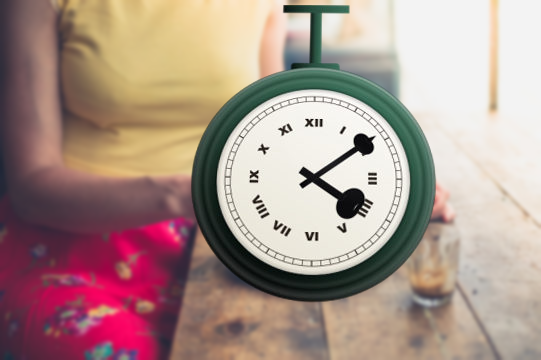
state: 4:09
